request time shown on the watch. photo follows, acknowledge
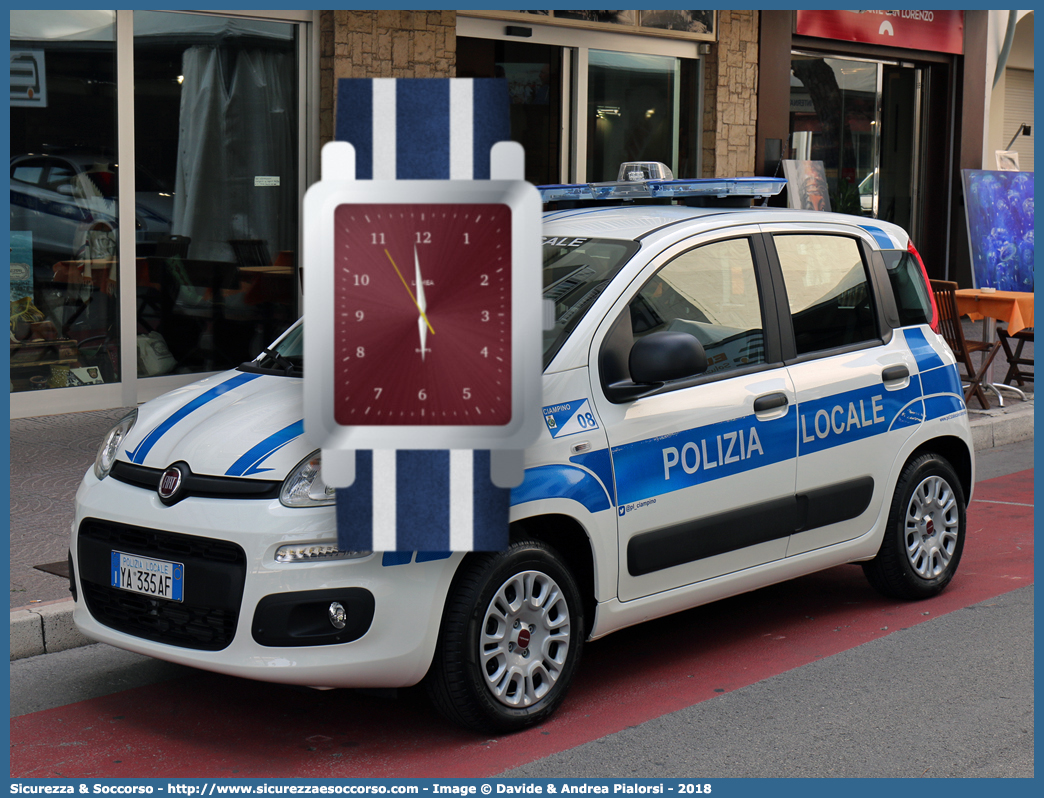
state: 5:58:55
